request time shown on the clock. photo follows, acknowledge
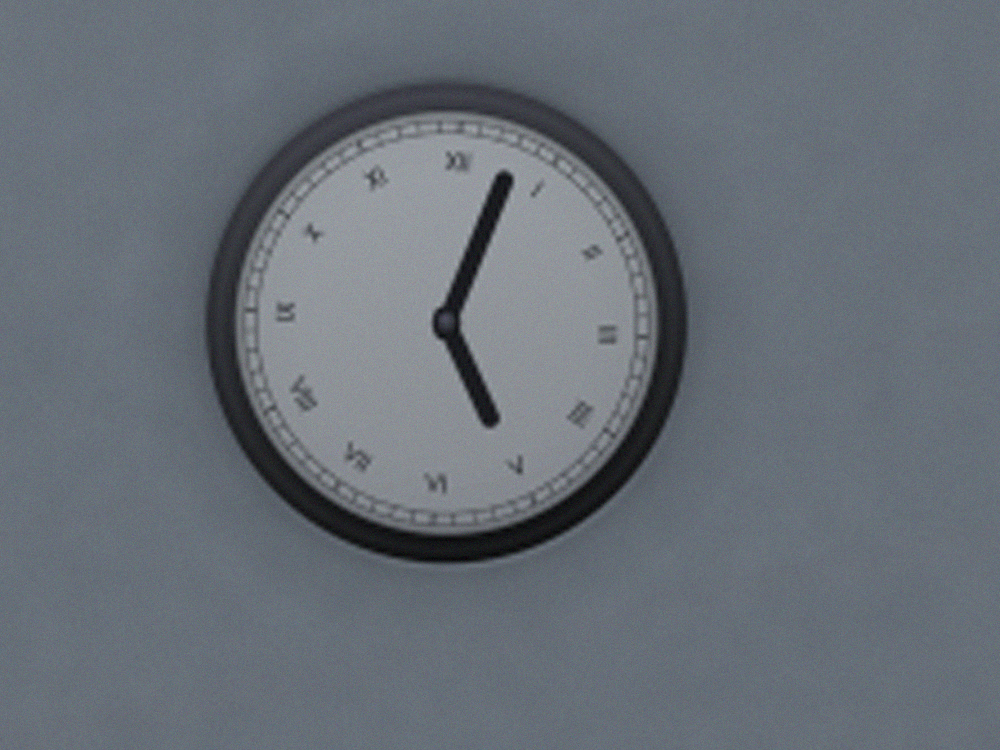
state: 5:03
